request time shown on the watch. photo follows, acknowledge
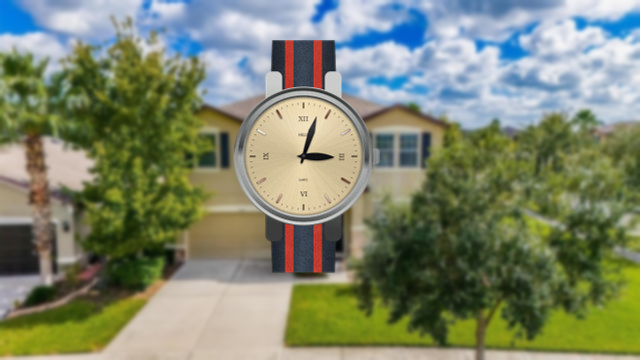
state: 3:03
